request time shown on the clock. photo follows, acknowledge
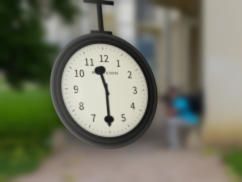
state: 11:30
